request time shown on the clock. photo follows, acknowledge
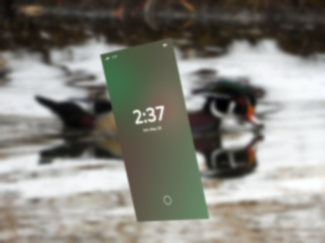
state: 2:37
